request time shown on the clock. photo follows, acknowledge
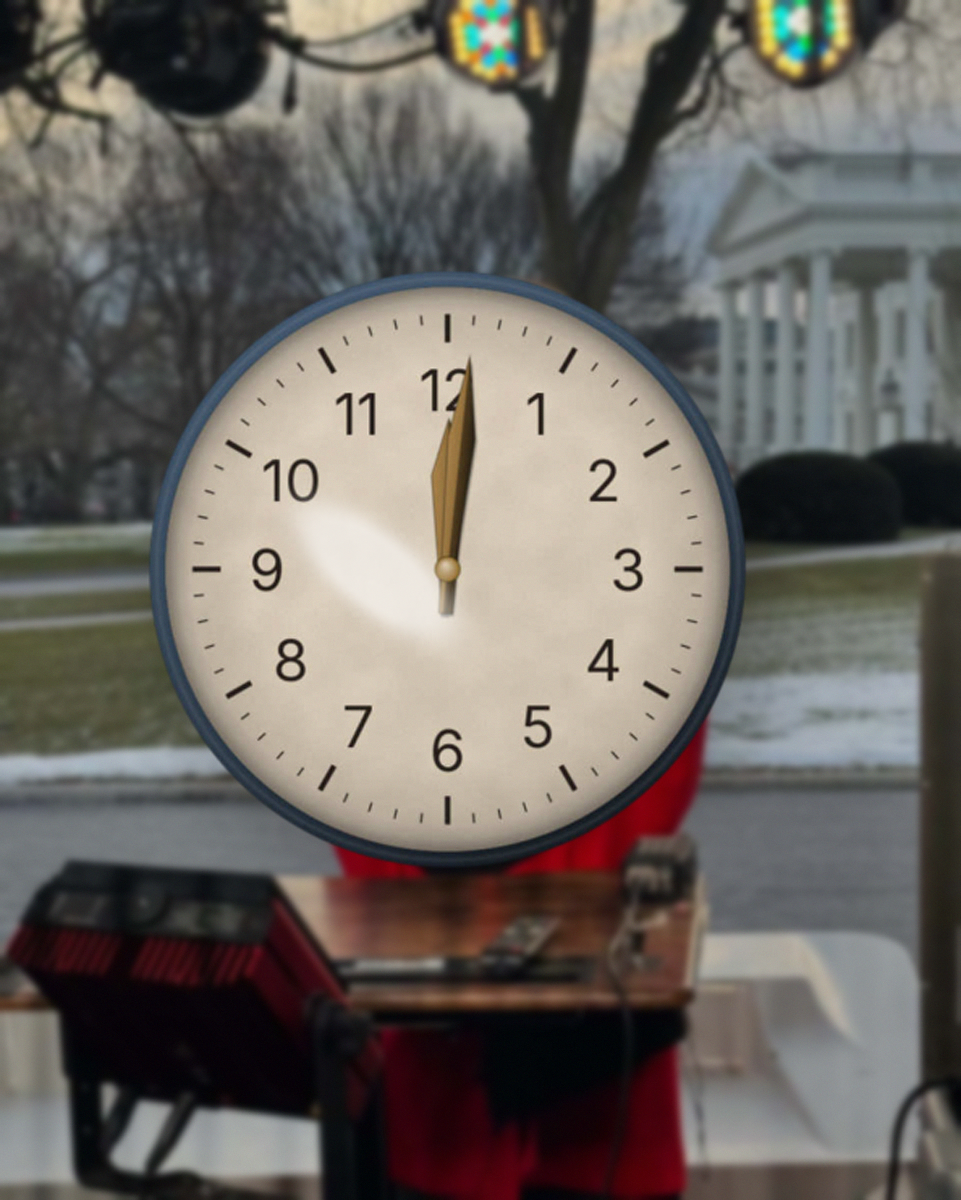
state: 12:01
